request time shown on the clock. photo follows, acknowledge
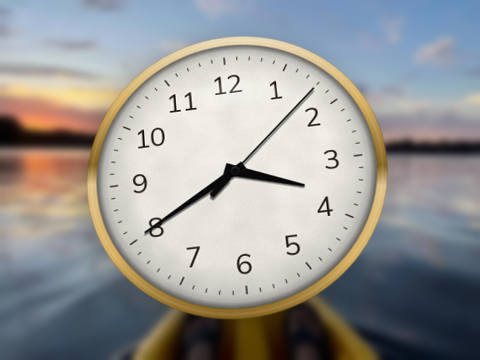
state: 3:40:08
